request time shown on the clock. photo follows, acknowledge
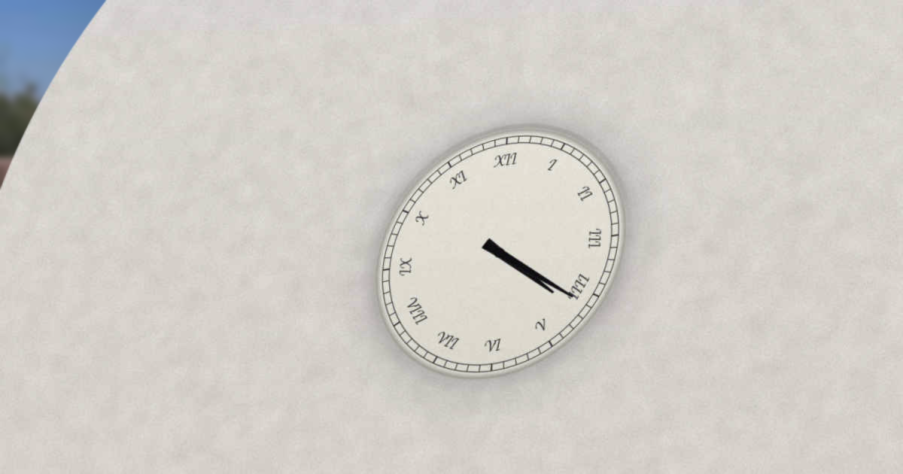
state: 4:21
